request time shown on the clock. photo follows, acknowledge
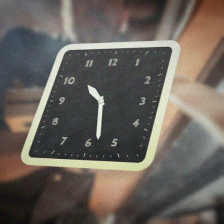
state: 10:28
